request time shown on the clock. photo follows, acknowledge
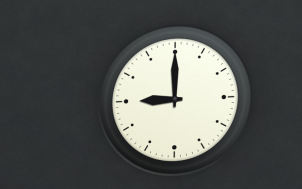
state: 9:00
